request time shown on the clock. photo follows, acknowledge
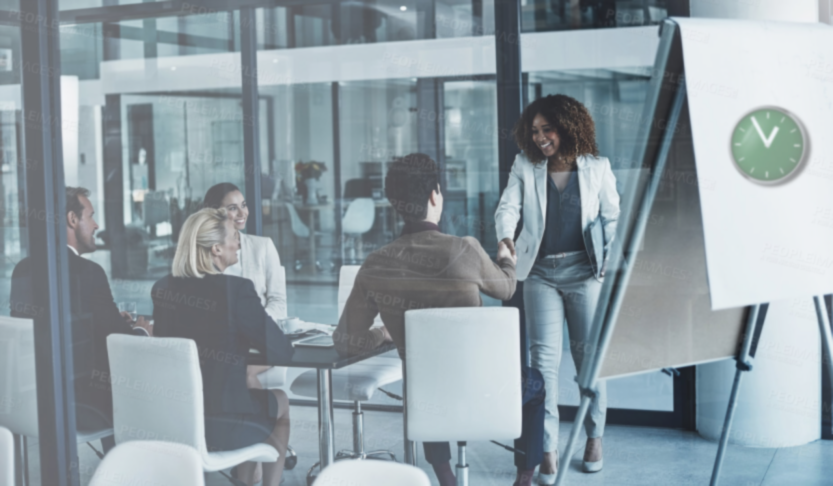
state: 12:55
